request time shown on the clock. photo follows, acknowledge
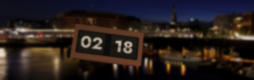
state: 2:18
